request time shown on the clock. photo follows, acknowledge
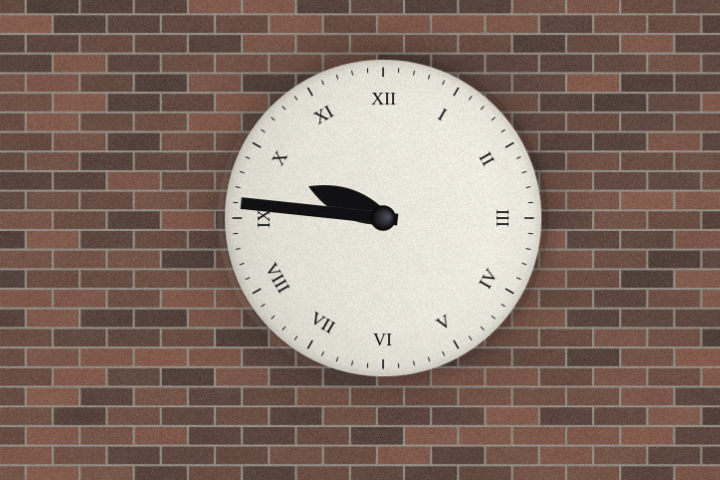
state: 9:46
